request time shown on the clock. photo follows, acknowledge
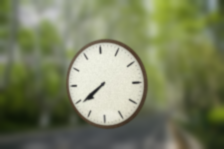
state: 7:39
